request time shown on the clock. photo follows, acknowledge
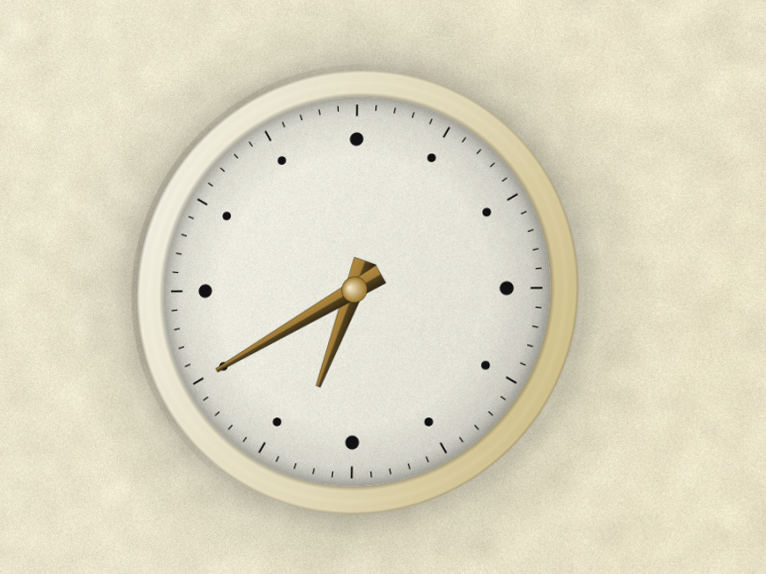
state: 6:40
